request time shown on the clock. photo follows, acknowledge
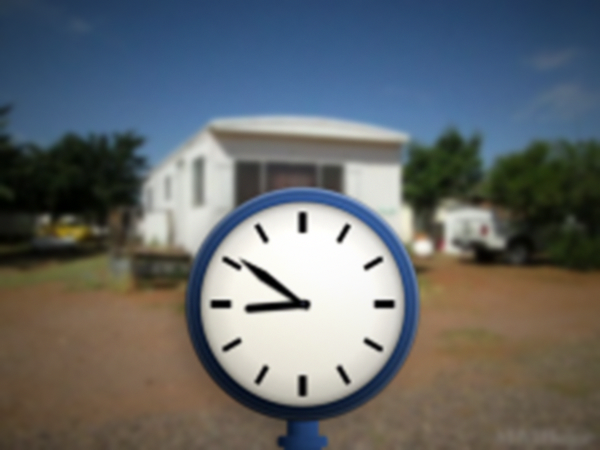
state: 8:51
